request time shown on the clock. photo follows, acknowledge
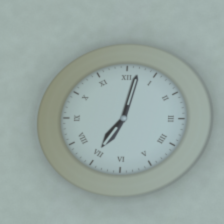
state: 7:02
